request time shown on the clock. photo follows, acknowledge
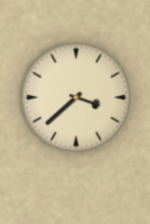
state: 3:38
